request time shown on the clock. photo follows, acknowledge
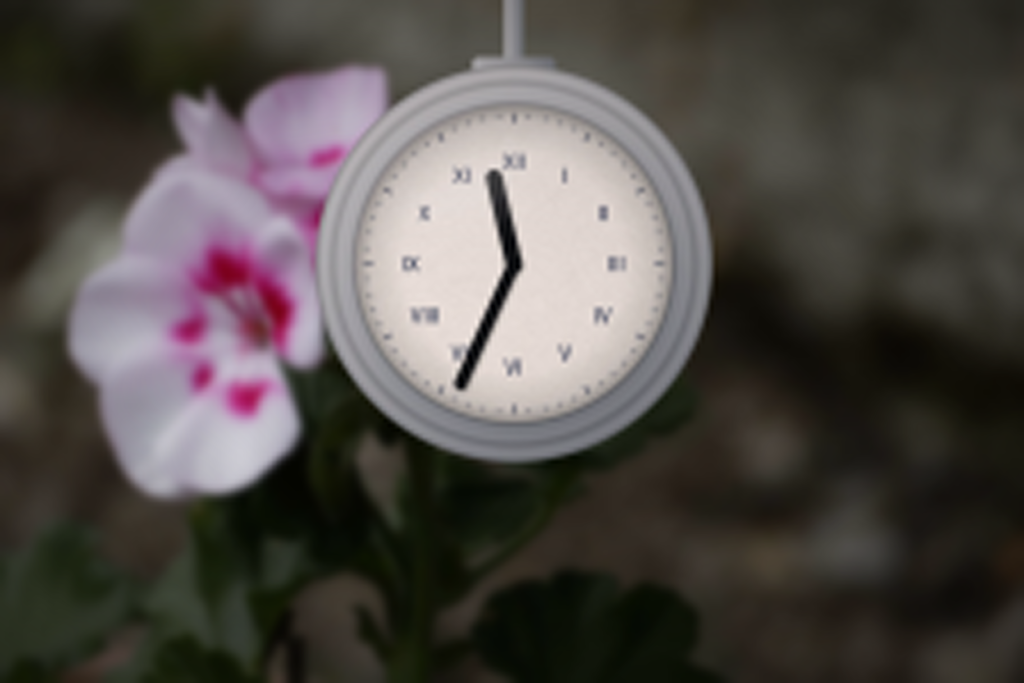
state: 11:34
